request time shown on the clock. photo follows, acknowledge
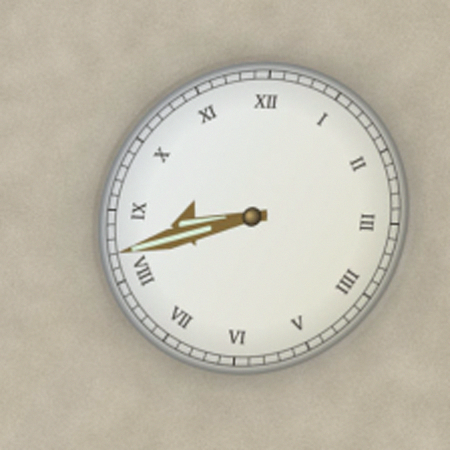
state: 8:42
